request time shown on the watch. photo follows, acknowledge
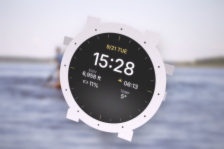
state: 15:28
